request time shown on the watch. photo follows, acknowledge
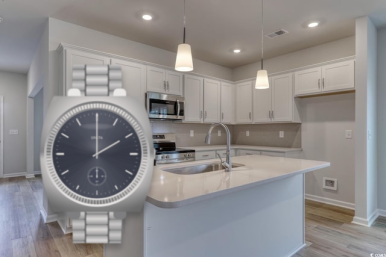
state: 2:00
